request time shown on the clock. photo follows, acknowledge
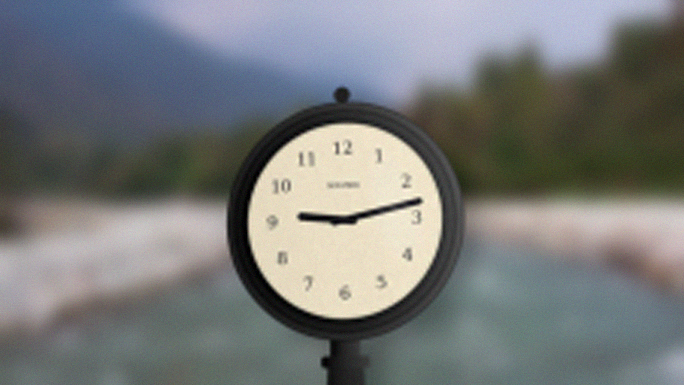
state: 9:13
